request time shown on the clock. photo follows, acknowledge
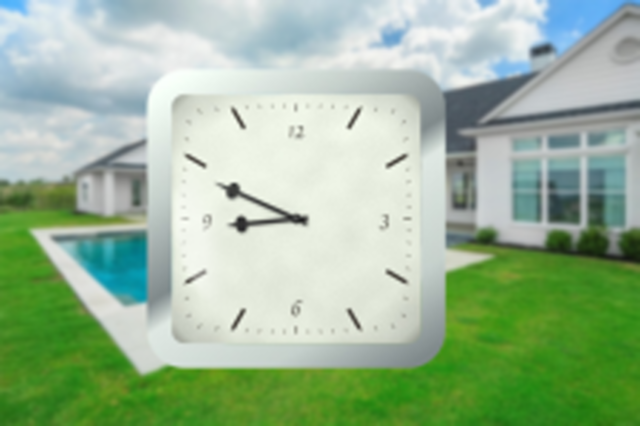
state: 8:49
